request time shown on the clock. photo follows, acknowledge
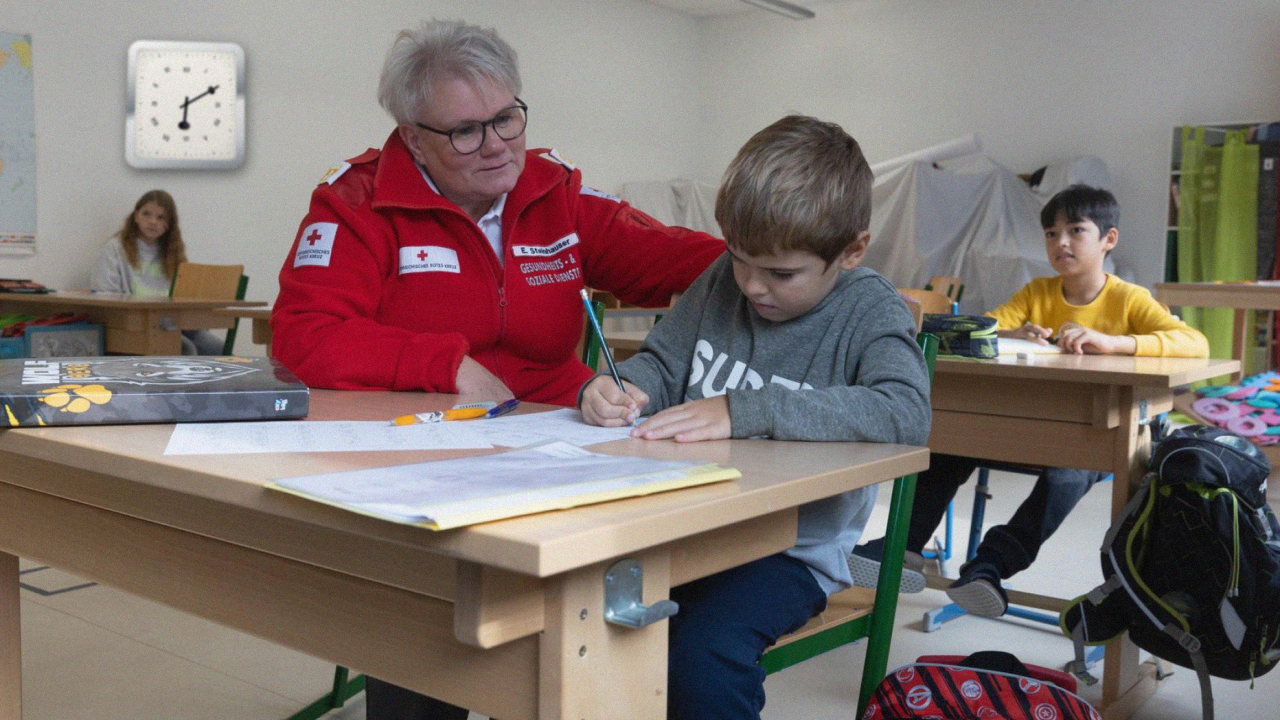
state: 6:10
